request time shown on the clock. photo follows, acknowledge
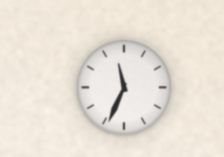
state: 11:34
